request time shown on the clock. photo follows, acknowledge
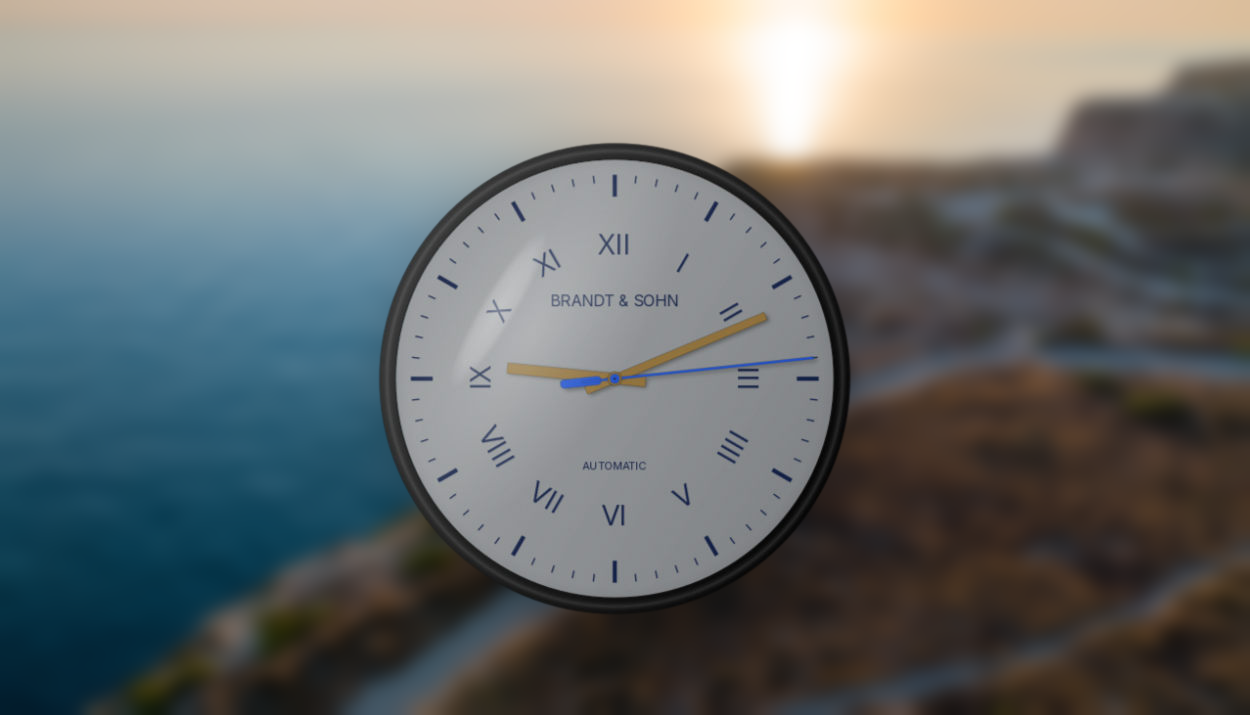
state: 9:11:14
